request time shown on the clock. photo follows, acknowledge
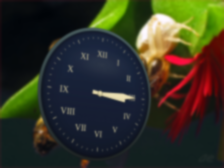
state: 3:15
